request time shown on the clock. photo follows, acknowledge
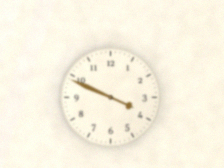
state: 3:49
